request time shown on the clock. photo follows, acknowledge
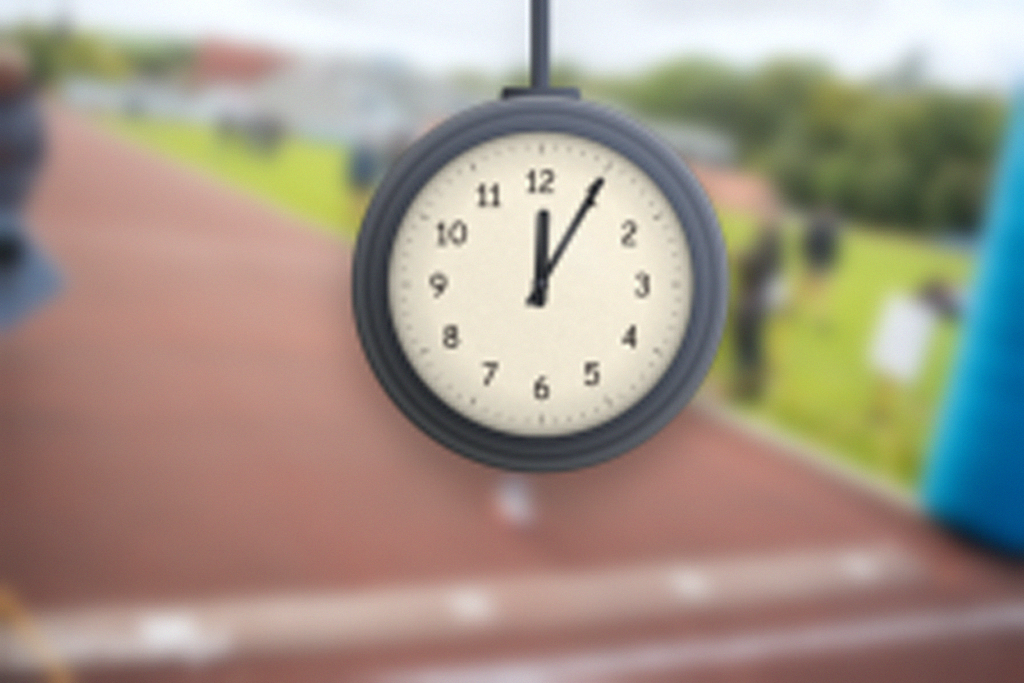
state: 12:05
